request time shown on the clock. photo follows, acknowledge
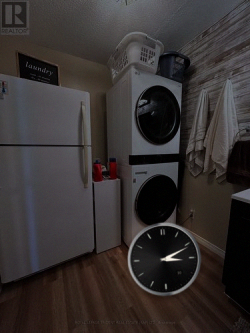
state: 3:11
